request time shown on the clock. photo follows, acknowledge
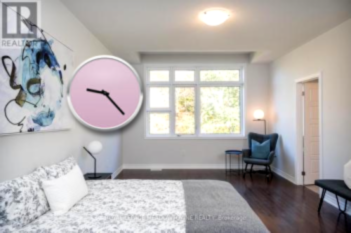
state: 9:23
